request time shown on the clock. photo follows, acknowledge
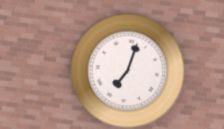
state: 7:02
